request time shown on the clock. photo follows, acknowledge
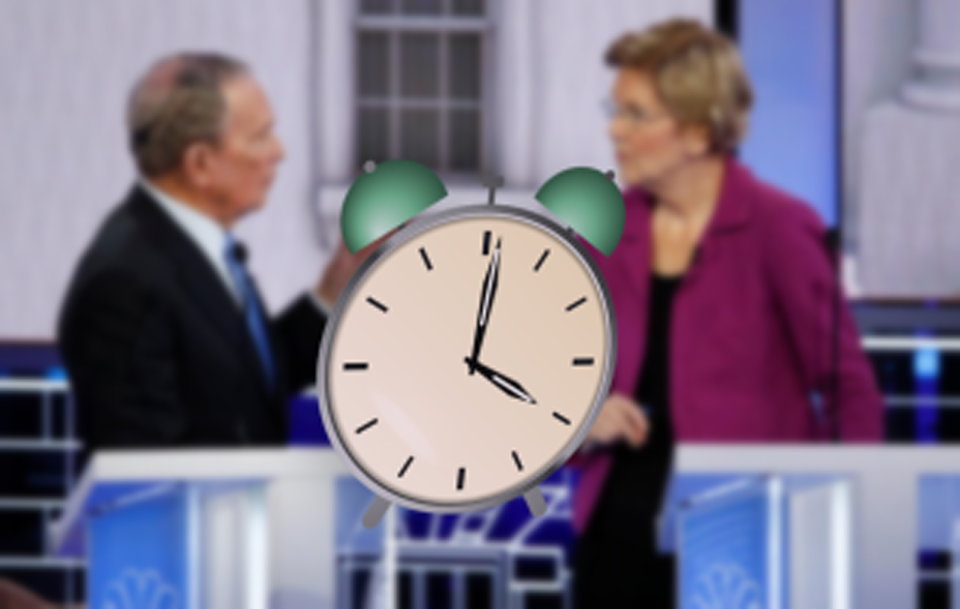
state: 4:01
